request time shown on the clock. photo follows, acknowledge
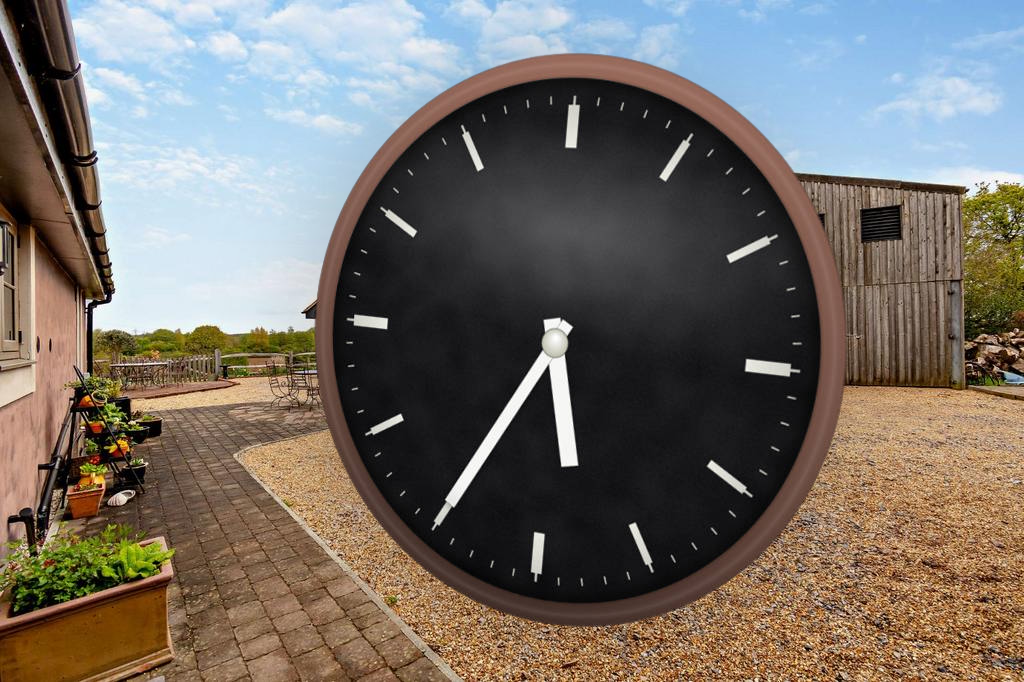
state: 5:35
